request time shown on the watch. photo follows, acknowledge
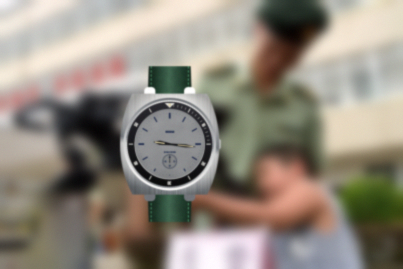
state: 9:16
